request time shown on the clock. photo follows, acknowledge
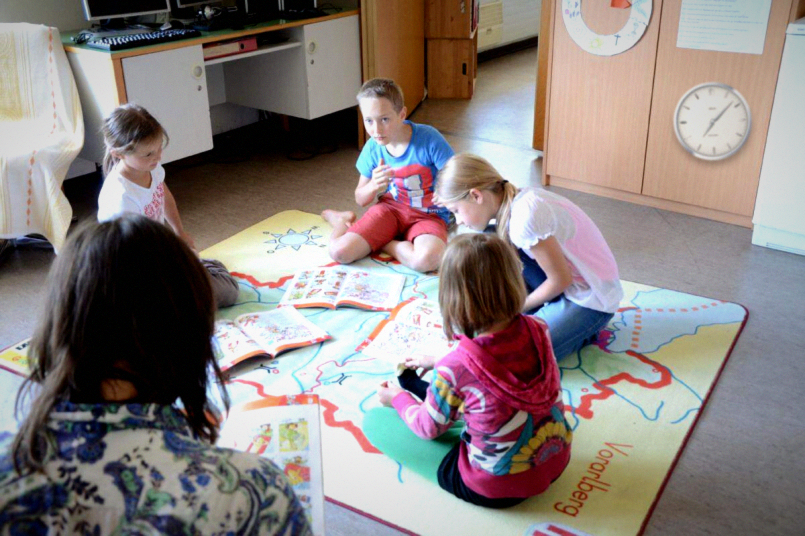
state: 7:08
